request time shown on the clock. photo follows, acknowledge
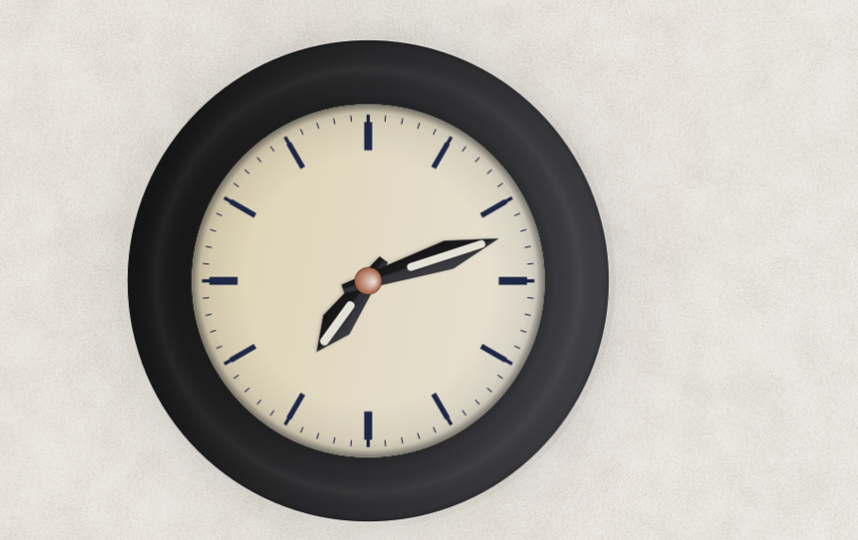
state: 7:12
